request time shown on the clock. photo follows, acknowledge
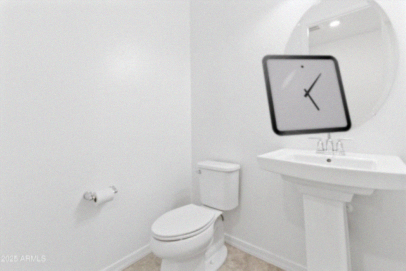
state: 5:07
